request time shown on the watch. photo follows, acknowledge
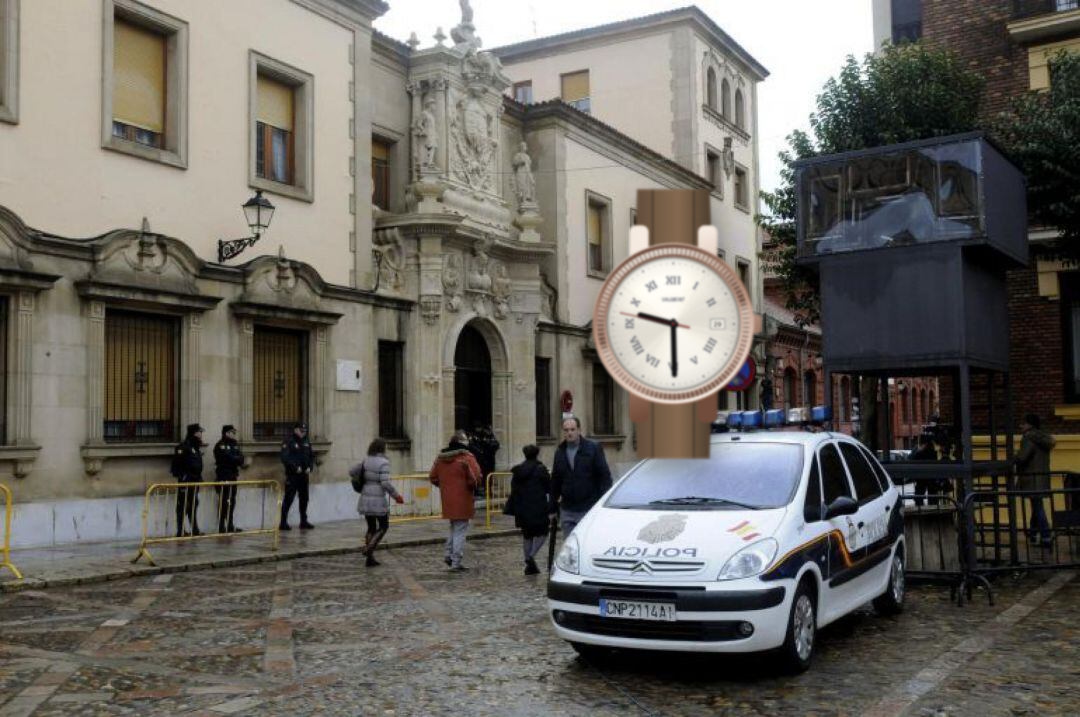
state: 9:29:47
